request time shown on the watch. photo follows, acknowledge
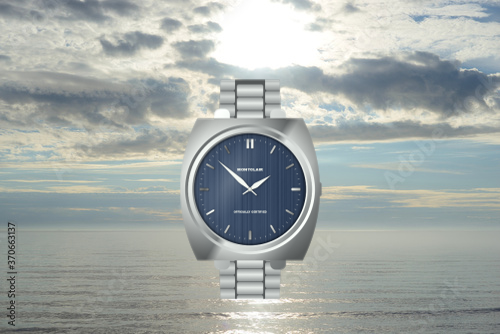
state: 1:52
